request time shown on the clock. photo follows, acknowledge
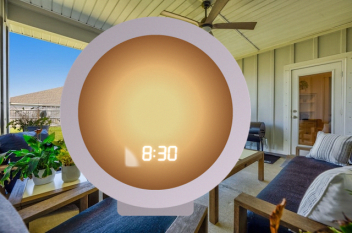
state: 8:30
